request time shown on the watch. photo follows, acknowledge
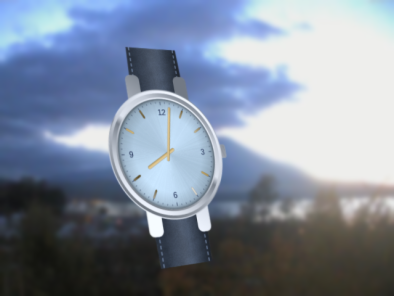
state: 8:02
